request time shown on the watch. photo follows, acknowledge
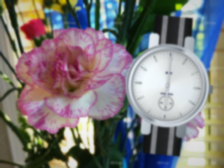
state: 6:00
